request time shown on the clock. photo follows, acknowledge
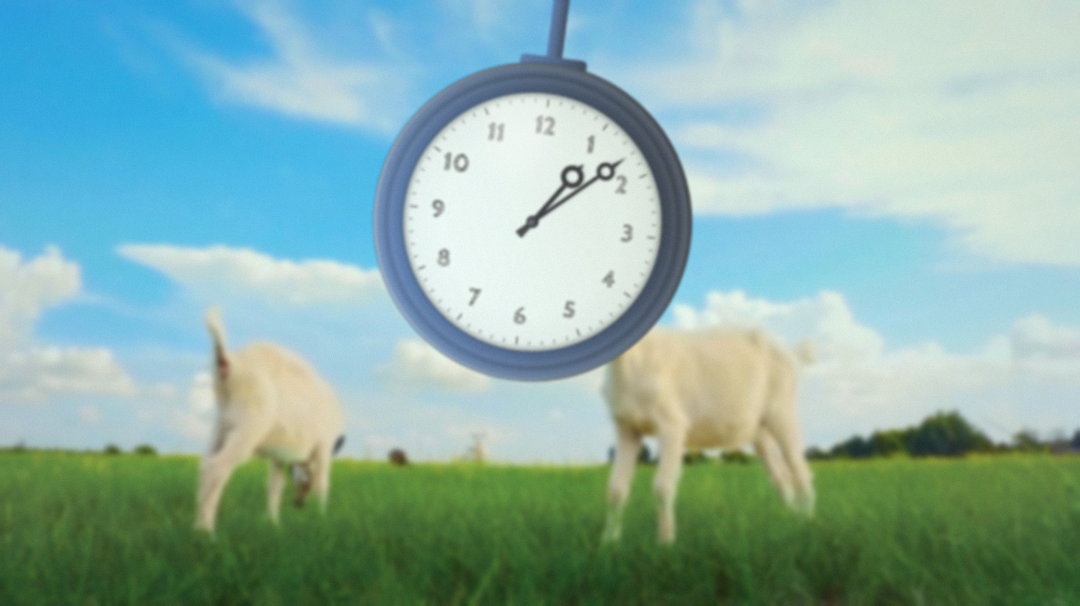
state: 1:08
